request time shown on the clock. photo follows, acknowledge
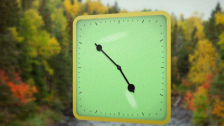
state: 4:52
